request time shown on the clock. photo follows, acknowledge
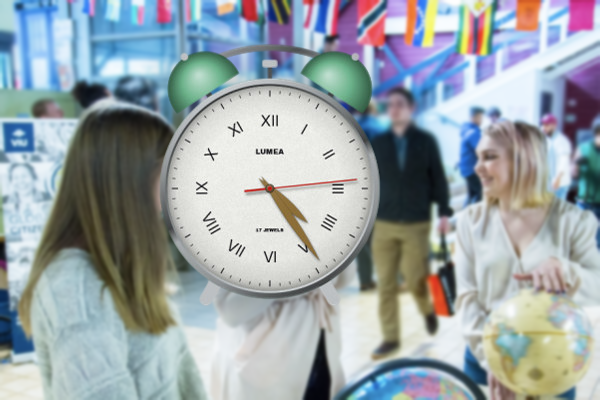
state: 4:24:14
